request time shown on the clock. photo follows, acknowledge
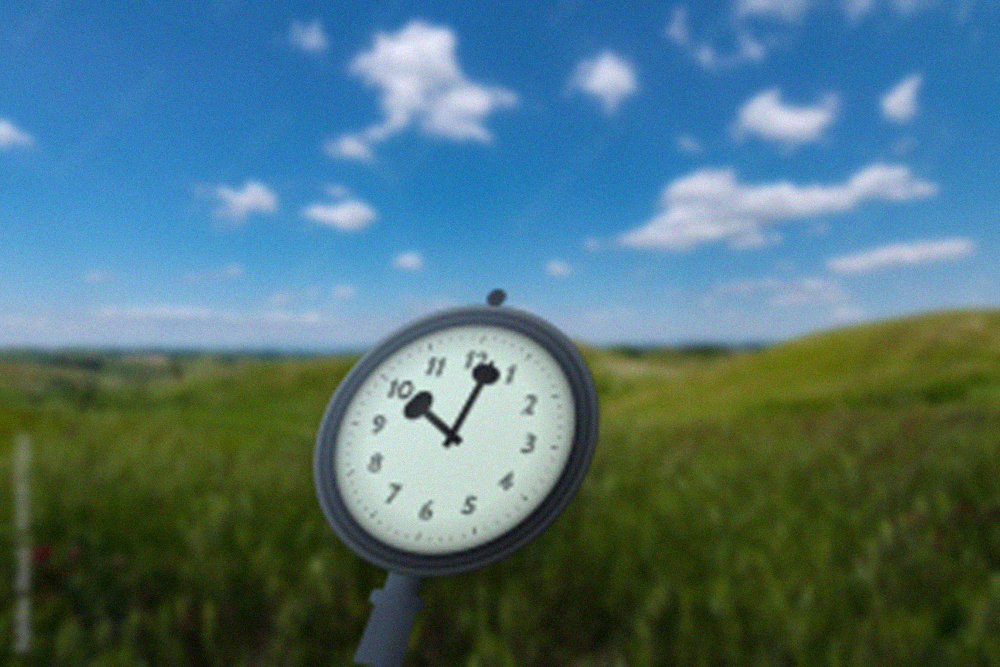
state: 10:02
